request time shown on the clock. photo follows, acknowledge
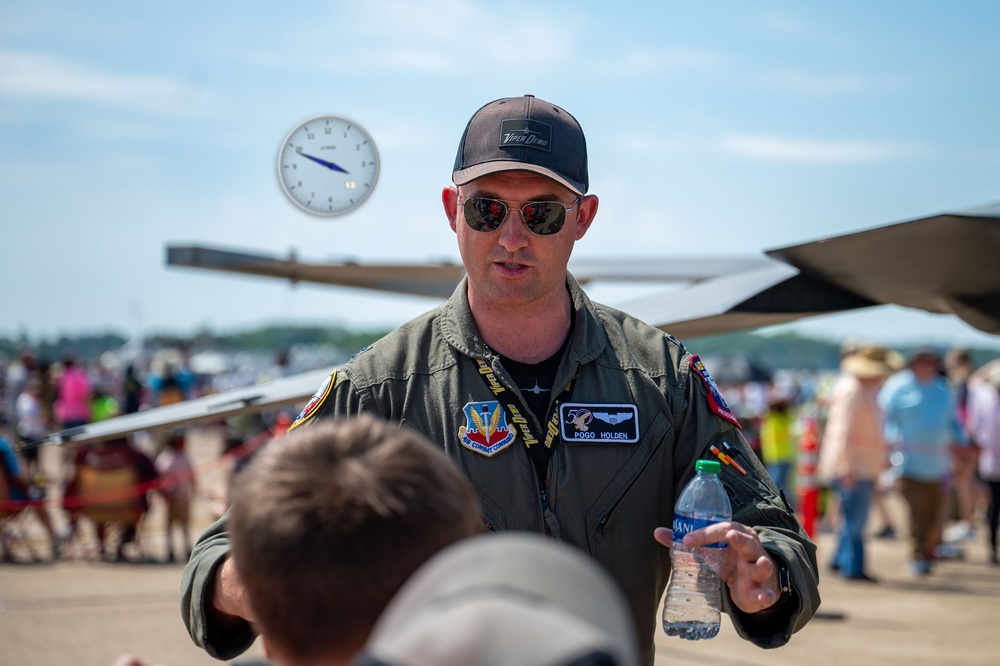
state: 3:49
